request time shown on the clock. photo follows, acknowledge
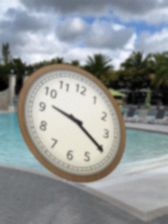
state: 9:20
